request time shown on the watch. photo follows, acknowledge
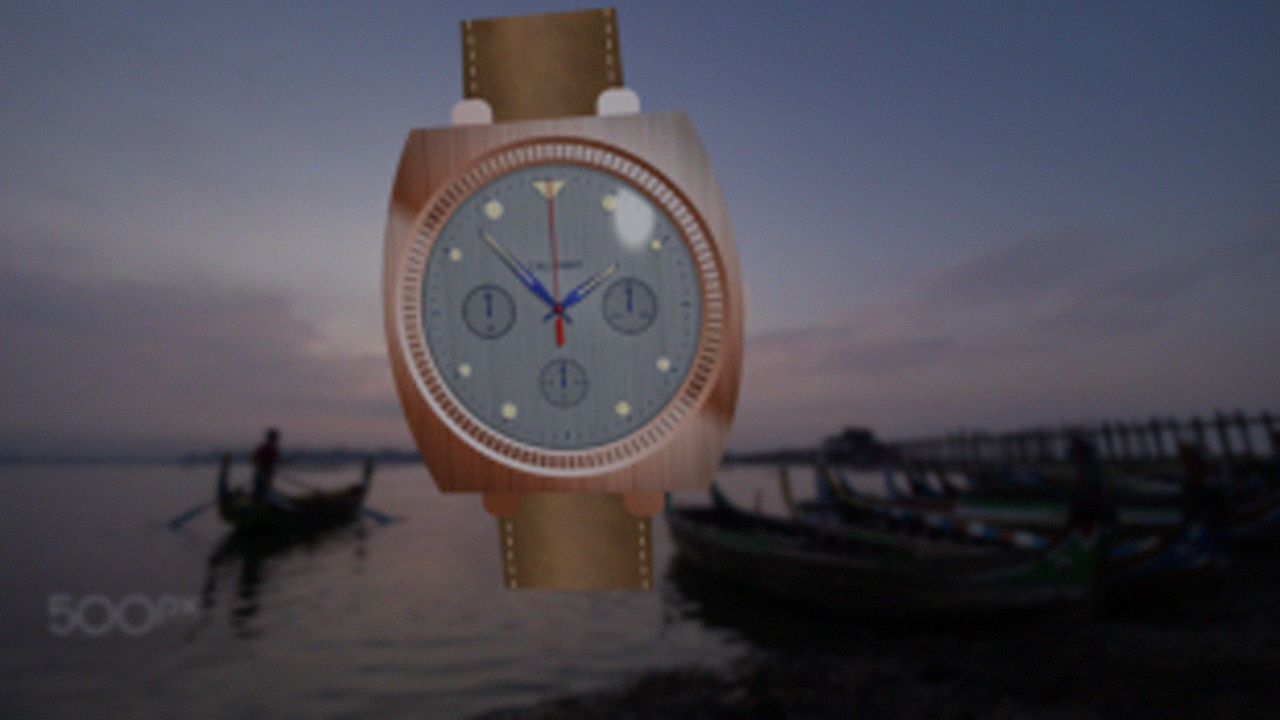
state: 1:53
